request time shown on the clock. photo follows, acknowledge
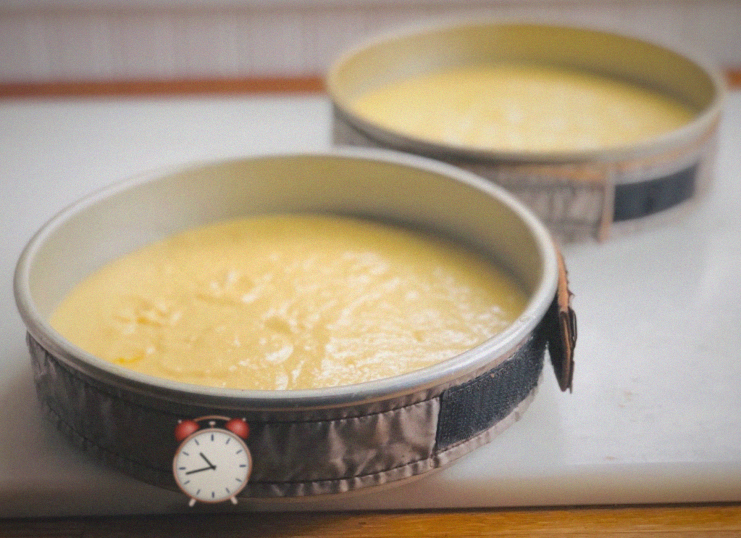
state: 10:43
